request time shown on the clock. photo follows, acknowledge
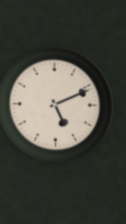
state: 5:11
